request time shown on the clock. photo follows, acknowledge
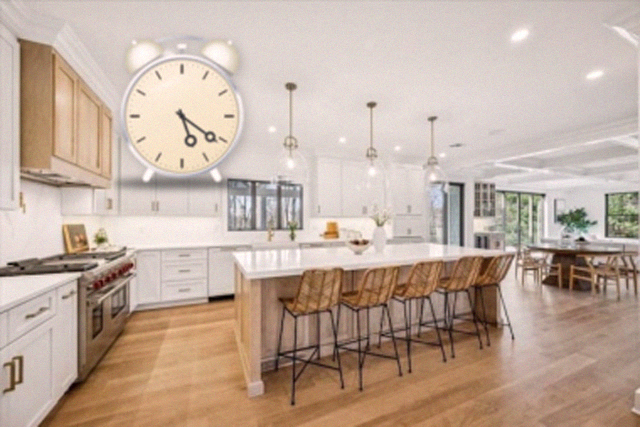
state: 5:21
